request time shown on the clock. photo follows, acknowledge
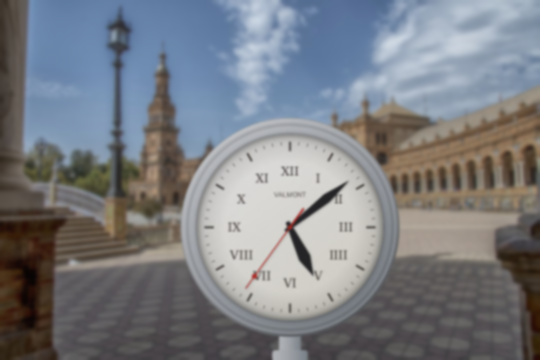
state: 5:08:36
